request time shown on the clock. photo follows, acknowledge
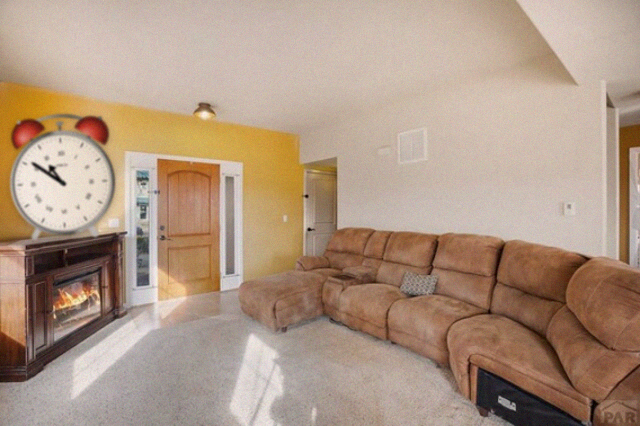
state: 10:51
